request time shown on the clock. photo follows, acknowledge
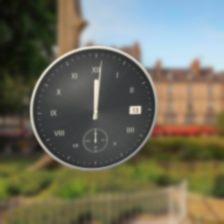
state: 12:01
